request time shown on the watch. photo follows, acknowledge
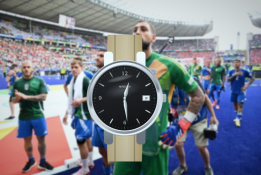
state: 12:29
